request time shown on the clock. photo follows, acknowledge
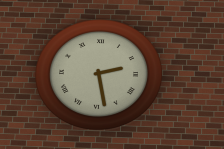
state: 2:28
